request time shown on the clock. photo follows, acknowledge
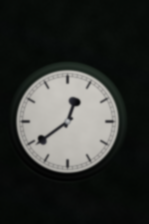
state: 12:39
